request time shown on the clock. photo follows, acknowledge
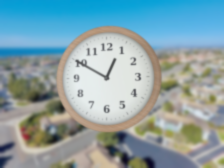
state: 12:50
